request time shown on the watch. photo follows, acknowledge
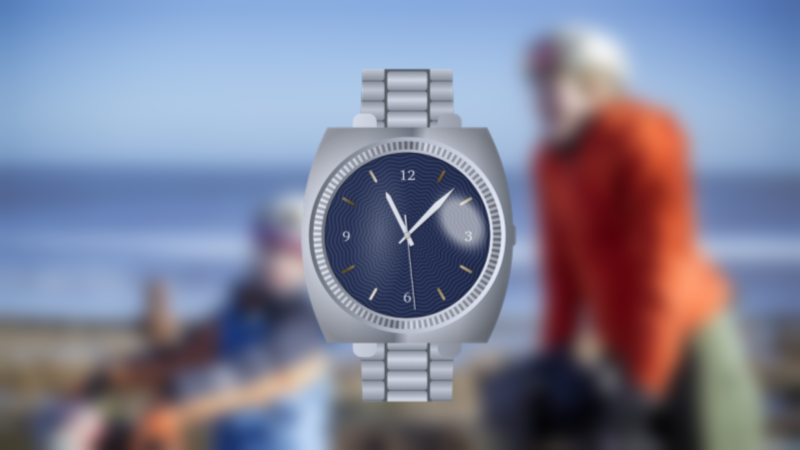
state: 11:07:29
